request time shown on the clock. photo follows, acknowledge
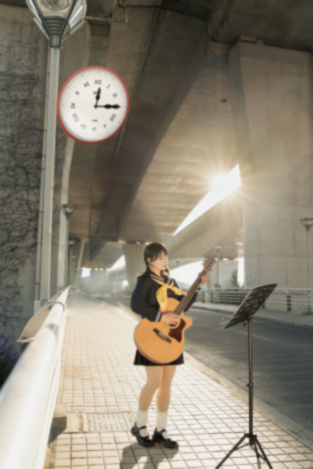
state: 12:15
